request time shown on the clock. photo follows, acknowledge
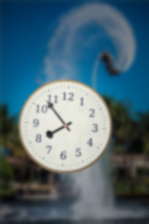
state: 7:53
